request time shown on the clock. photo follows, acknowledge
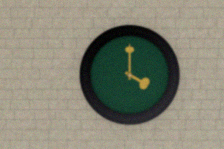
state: 4:00
